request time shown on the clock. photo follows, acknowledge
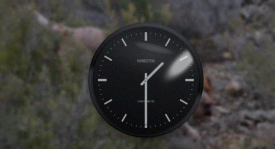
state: 1:30
